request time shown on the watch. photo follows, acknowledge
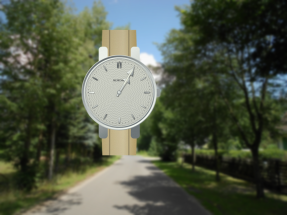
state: 1:05
